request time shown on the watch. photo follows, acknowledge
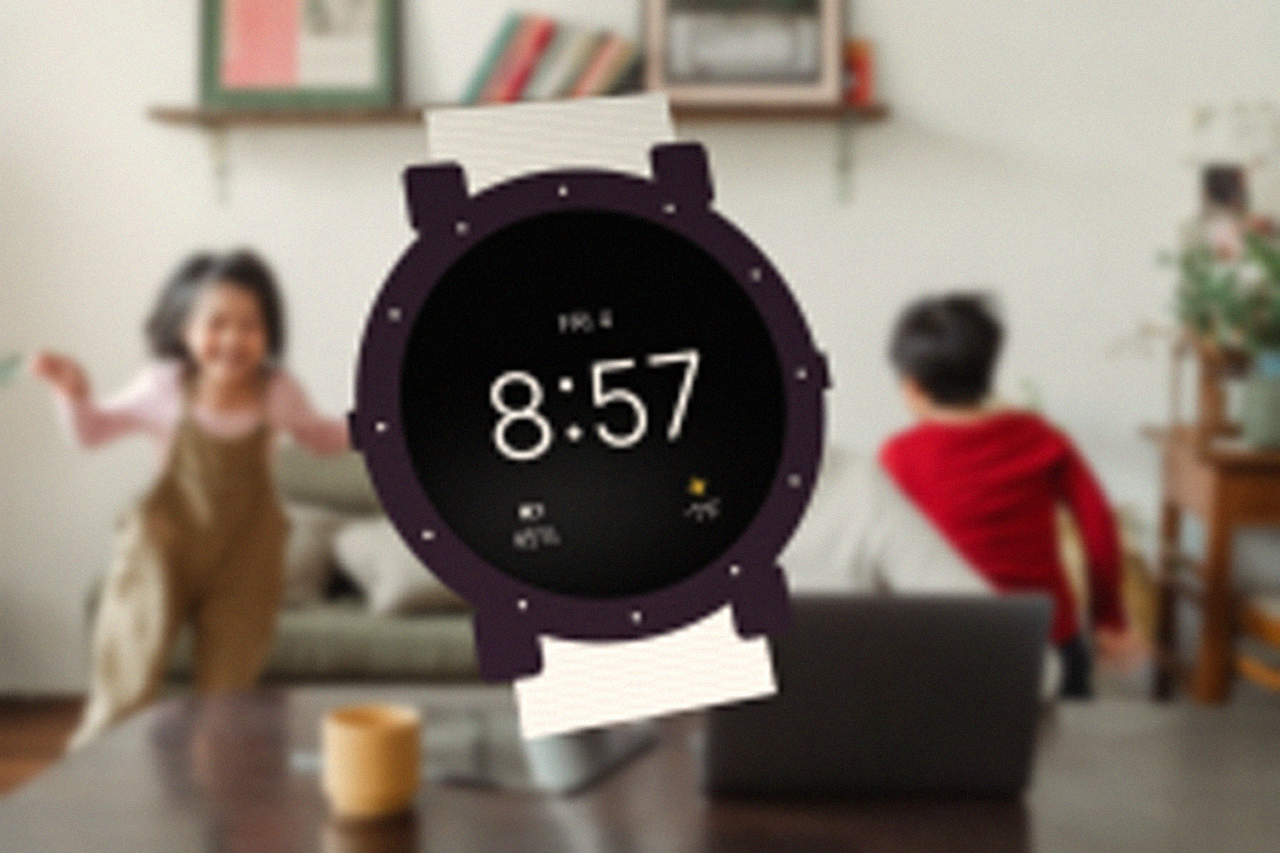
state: 8:57
